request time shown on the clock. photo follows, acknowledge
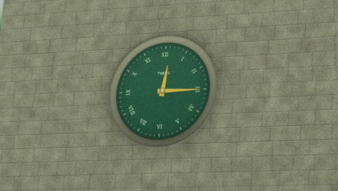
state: 12:15
